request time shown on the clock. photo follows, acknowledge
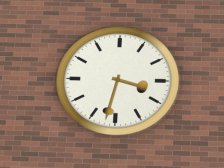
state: 3:32
